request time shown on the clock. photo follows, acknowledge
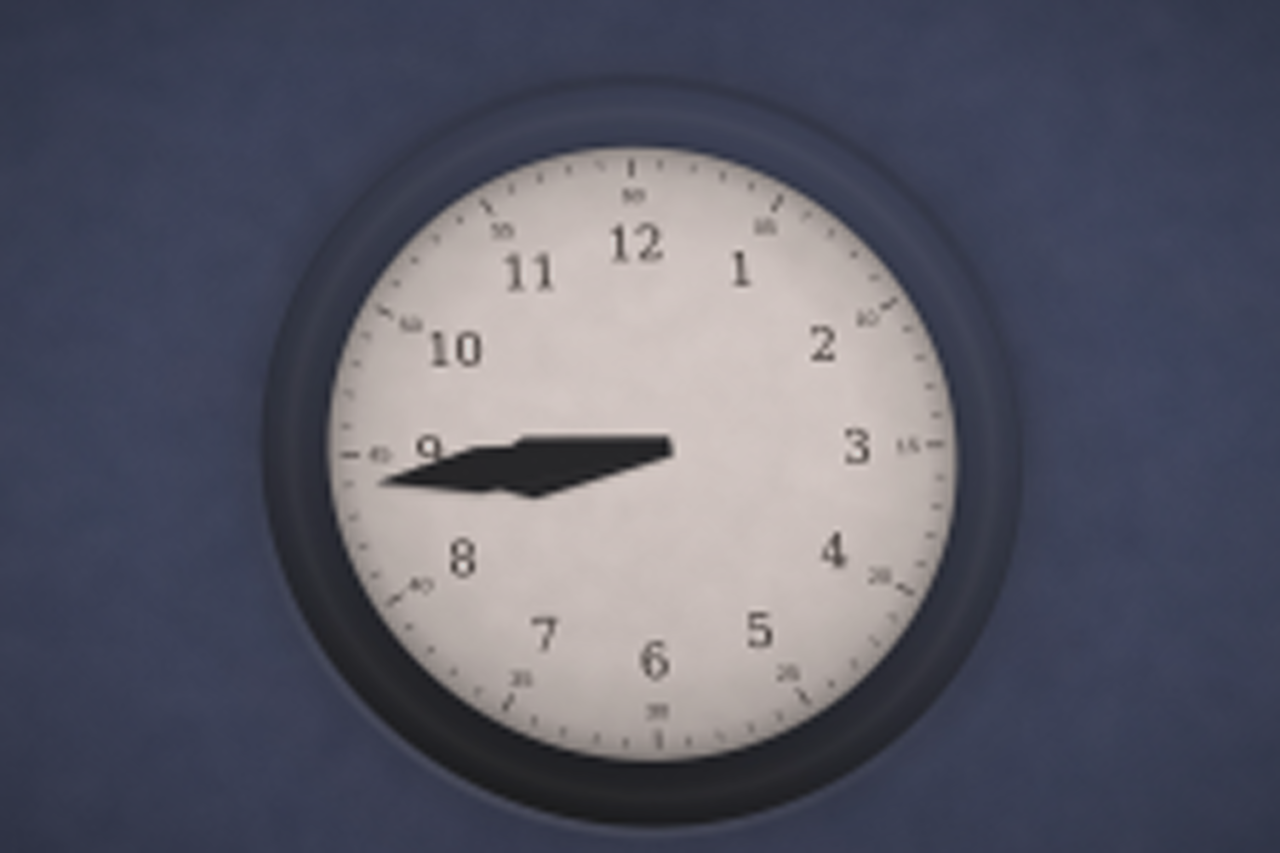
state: 8:44
